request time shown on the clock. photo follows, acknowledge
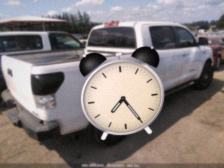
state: 7:25
